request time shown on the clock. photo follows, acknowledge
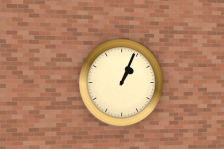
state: 1:04
